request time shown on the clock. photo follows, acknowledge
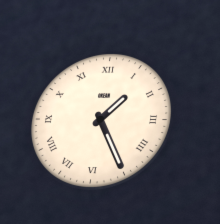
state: 1:25
